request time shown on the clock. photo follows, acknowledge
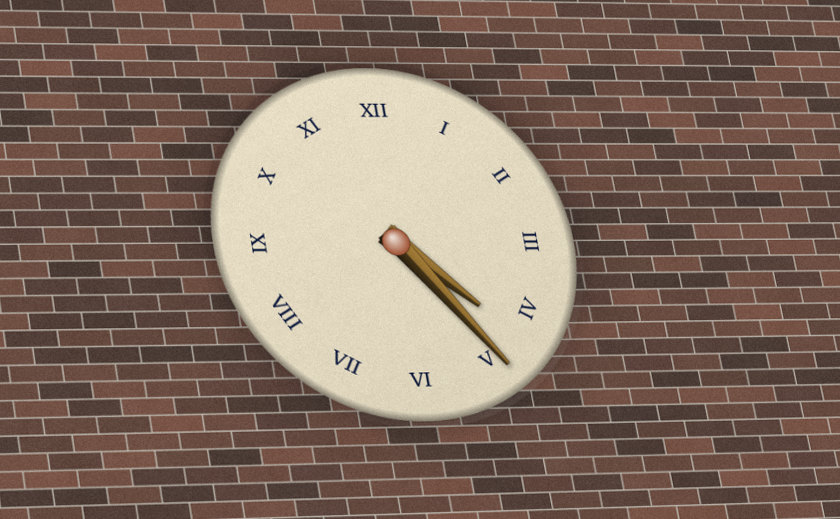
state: 4:24
